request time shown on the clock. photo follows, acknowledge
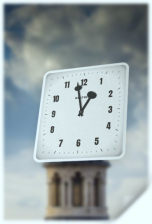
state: 12:58
